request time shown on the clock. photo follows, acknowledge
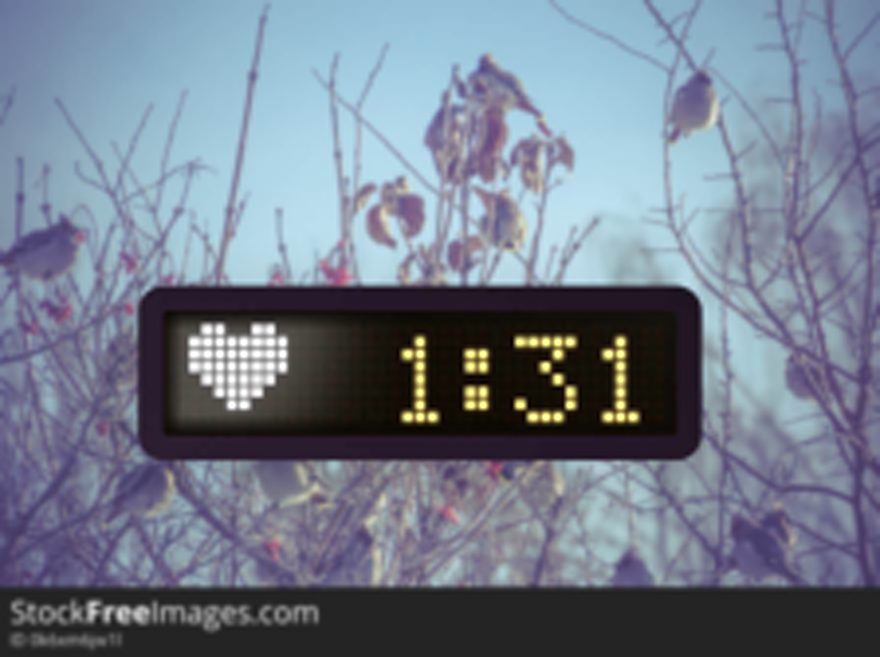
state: 1:31
